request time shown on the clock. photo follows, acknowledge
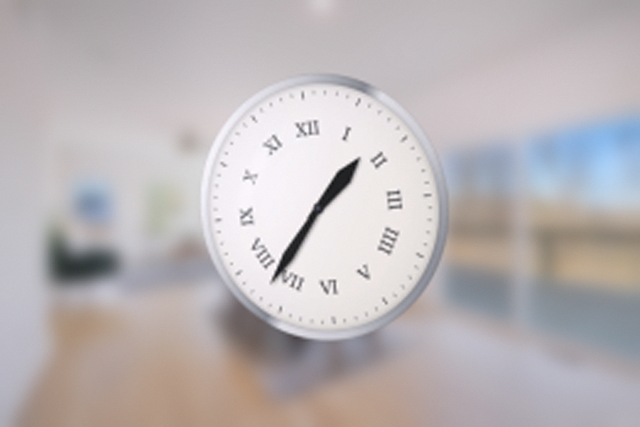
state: 1:37
